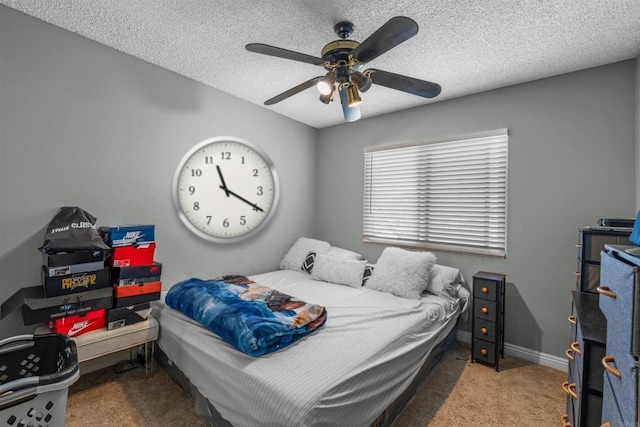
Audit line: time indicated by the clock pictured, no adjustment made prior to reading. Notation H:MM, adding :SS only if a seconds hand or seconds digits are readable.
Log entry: 11:20
